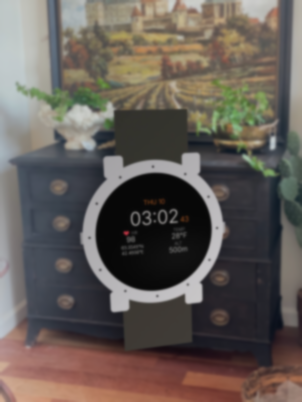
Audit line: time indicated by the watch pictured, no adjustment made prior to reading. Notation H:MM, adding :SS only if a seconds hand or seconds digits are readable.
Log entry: 3:02
